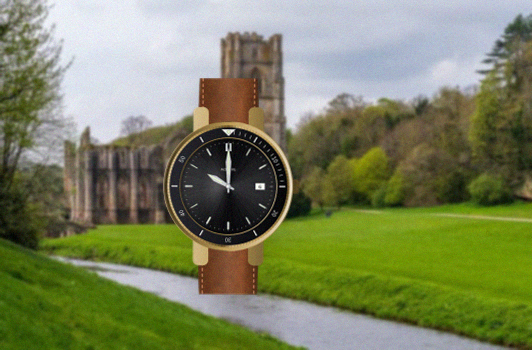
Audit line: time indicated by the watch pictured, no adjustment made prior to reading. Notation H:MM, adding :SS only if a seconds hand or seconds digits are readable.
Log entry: 10:00
